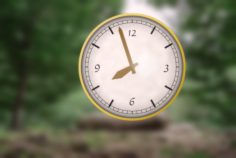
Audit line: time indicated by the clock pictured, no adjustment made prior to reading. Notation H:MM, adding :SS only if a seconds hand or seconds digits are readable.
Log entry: 7:57
